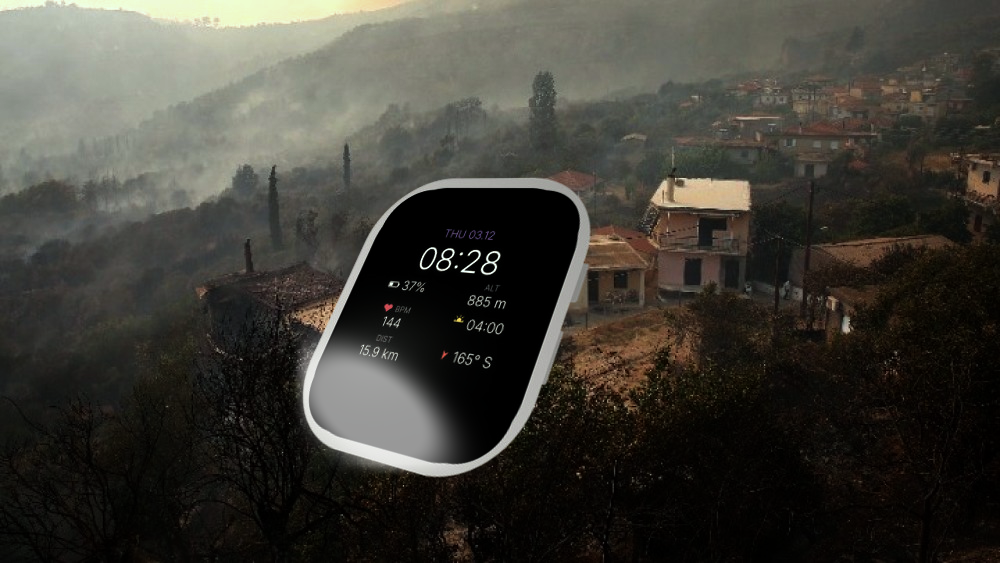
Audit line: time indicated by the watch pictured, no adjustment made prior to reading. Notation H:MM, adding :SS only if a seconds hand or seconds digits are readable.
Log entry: 8:28
